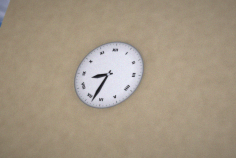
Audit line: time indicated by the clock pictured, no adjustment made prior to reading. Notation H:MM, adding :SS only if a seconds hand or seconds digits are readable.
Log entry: 8:33
